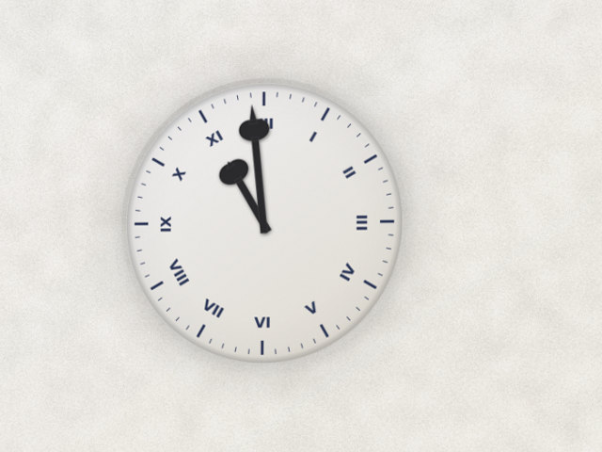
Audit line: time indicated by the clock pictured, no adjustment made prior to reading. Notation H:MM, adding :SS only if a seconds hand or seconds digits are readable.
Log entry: 10:59
